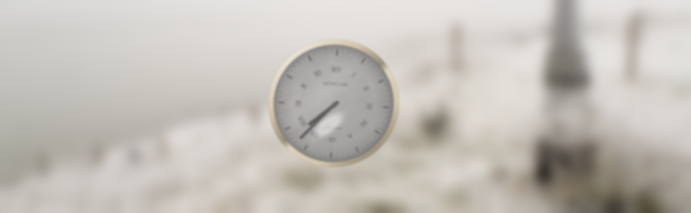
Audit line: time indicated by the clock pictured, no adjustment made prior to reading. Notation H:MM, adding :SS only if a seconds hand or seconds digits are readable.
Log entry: 7:37
